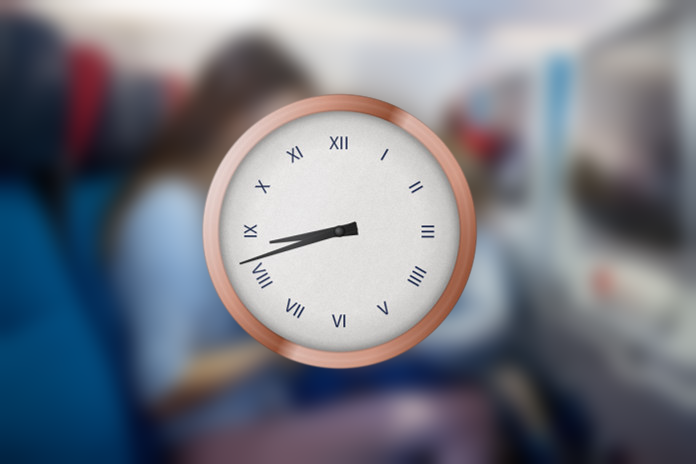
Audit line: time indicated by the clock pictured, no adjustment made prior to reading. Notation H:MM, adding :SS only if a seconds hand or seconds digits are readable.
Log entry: 8:42
